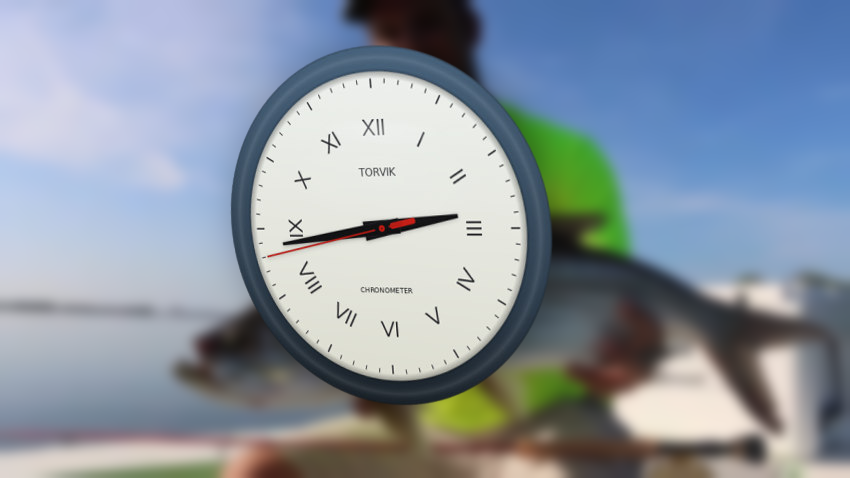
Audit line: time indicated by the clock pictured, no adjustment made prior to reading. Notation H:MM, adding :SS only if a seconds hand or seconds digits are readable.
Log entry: 2:43:43
